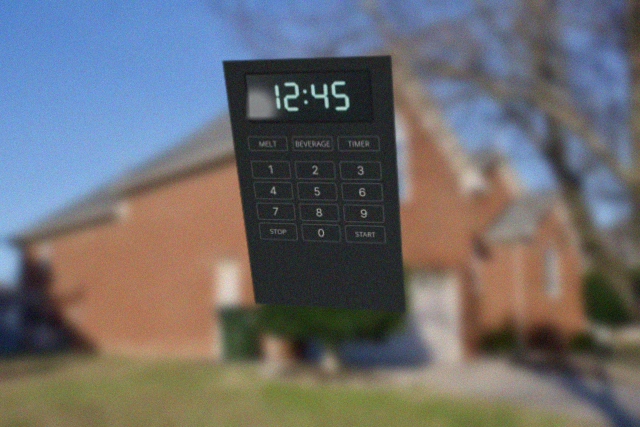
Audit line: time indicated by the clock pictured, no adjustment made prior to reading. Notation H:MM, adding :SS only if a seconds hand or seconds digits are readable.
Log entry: 12:45
